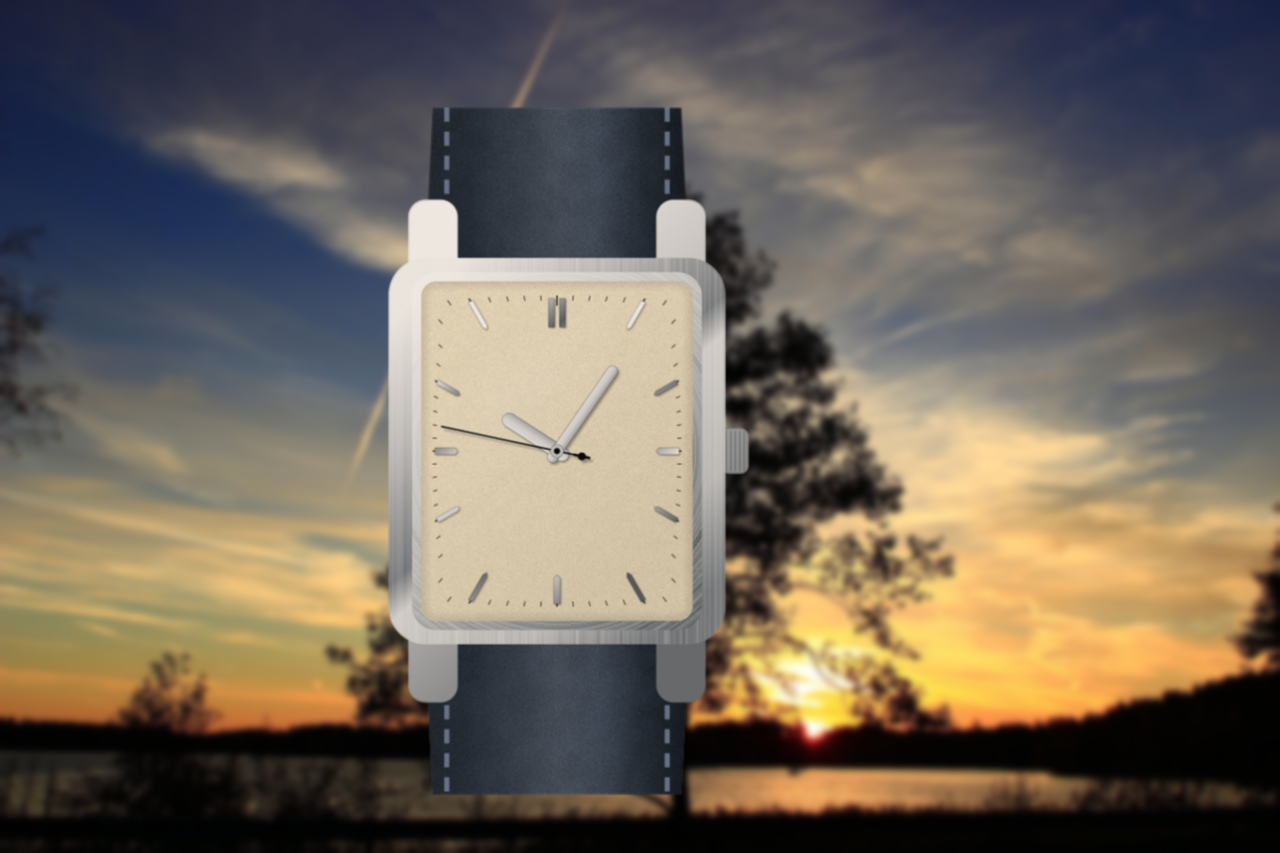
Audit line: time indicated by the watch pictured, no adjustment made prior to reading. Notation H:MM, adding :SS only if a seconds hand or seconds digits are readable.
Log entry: 10:05:47
